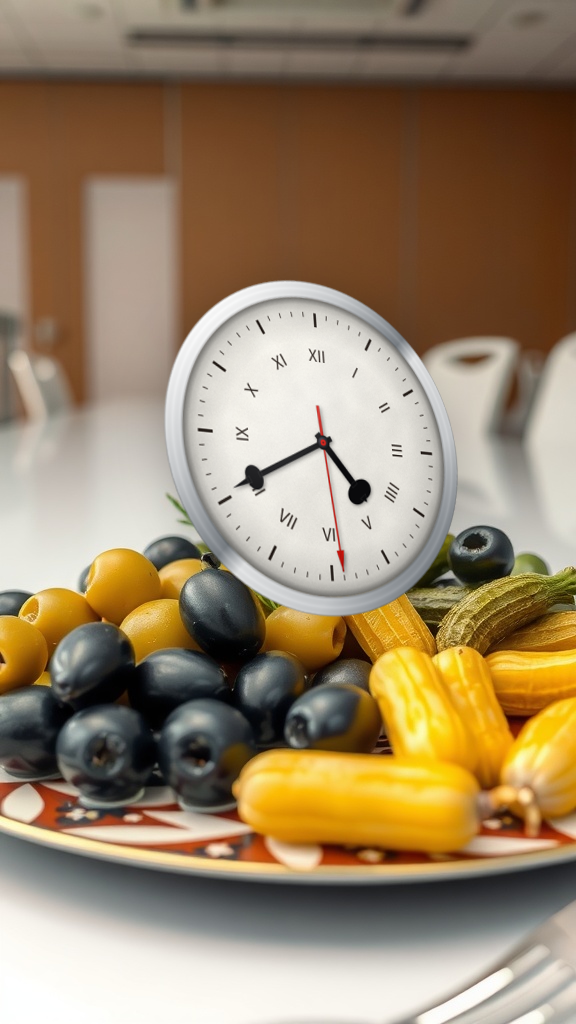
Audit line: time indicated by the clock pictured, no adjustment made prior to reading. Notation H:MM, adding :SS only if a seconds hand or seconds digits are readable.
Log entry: 4:40:29
